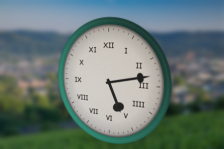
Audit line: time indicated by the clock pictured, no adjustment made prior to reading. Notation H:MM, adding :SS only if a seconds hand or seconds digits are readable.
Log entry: 5:13
